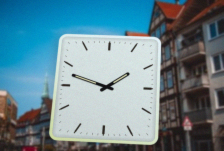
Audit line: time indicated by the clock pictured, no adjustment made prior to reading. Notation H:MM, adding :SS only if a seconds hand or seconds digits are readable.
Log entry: 1:48
